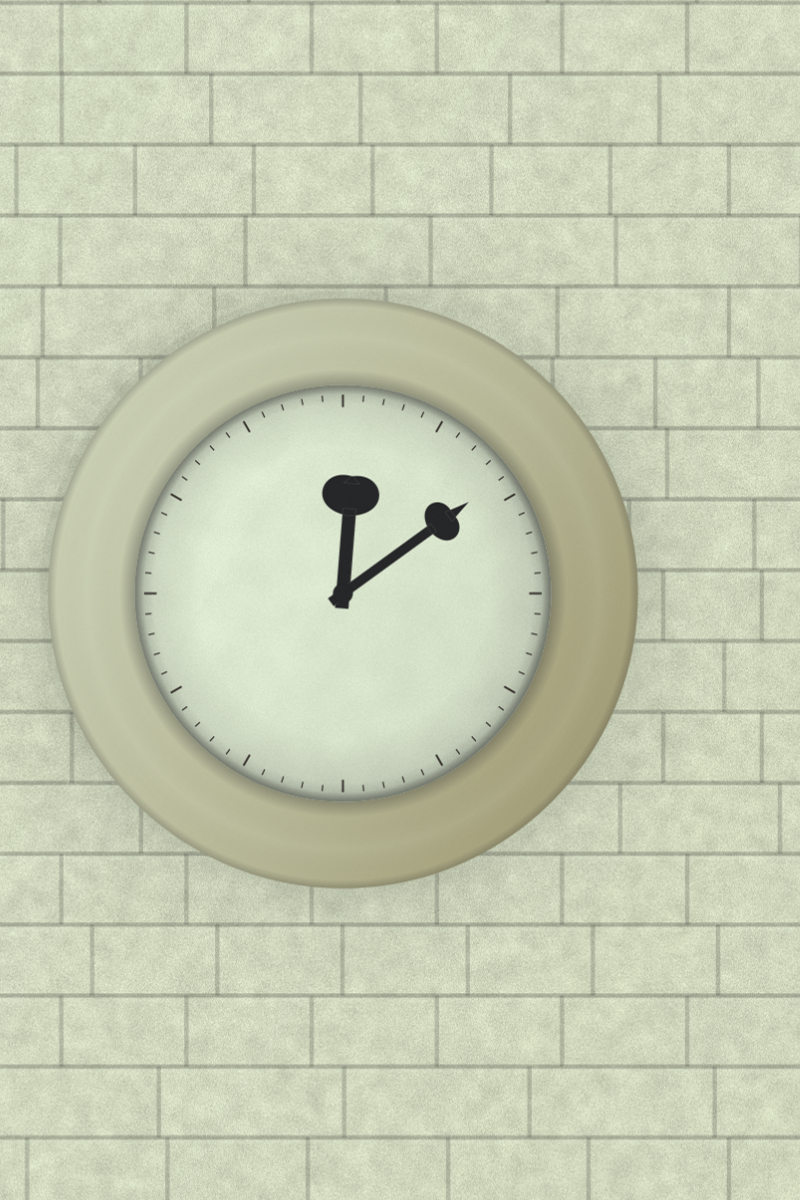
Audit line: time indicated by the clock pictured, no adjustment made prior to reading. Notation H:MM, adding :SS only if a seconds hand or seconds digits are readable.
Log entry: 12:09
